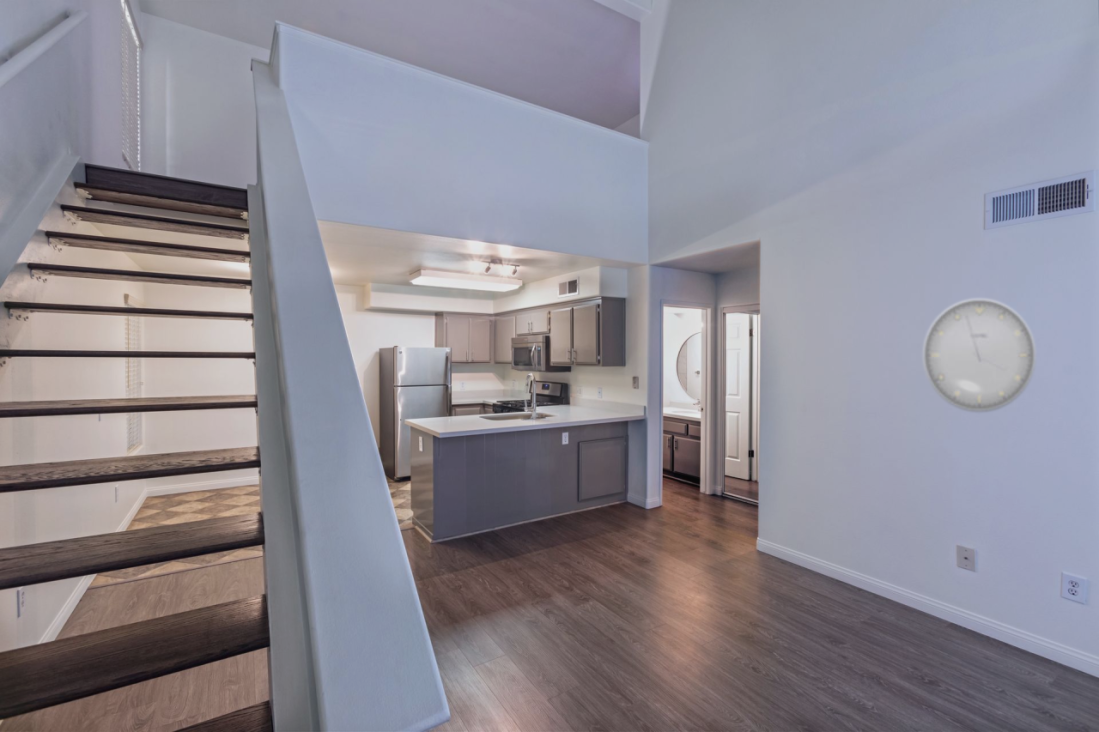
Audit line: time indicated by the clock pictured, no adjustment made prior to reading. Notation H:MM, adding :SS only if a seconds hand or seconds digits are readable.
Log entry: 3:57
